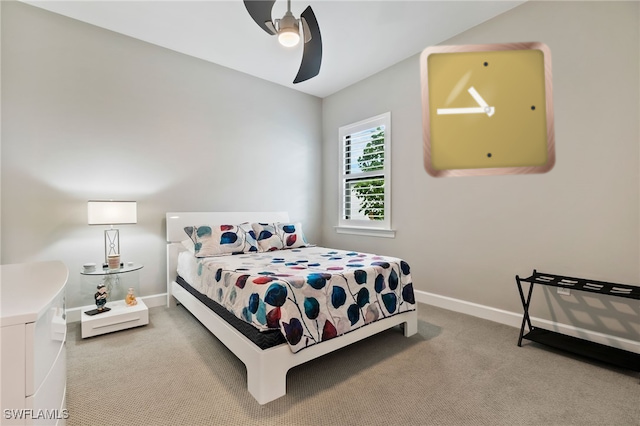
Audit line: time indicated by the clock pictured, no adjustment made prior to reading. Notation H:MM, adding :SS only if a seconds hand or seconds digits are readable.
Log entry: 10:45
